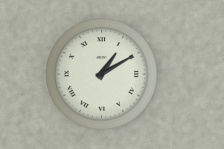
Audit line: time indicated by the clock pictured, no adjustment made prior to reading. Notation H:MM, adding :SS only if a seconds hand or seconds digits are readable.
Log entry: 1:10
